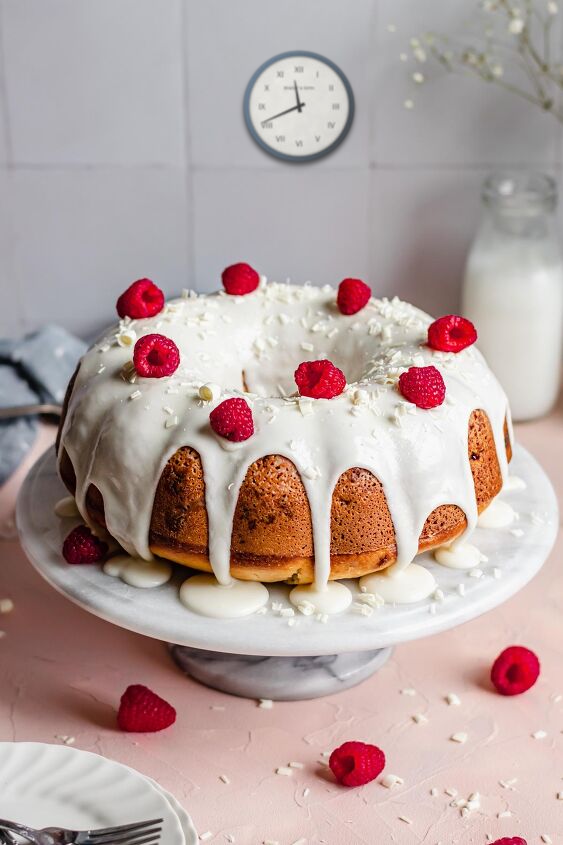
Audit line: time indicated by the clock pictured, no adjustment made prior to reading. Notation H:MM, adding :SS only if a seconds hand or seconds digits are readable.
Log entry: 11:41
